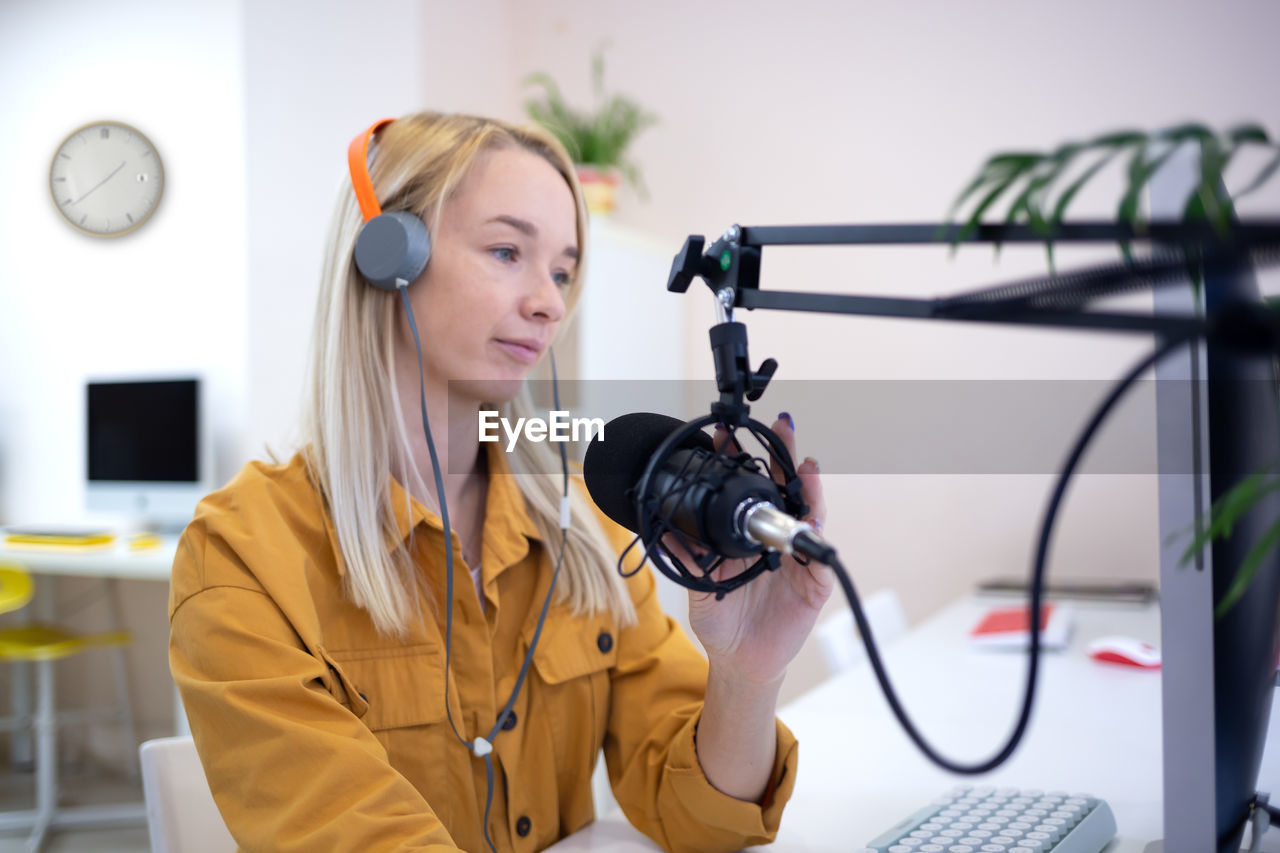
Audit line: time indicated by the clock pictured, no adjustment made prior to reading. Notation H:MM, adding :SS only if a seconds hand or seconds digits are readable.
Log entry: 1:39
